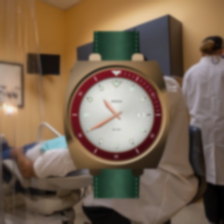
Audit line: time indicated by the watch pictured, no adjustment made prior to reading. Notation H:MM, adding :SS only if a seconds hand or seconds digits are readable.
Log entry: 10:40
